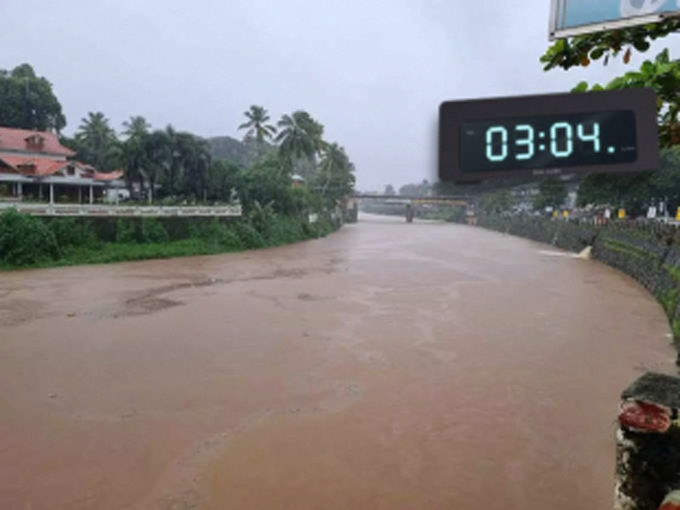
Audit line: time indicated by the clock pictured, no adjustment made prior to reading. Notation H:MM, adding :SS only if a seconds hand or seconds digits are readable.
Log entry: 3:04
